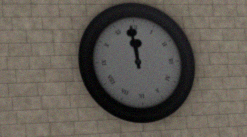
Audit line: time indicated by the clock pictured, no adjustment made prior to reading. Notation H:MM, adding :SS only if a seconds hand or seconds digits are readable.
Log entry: 11:59
